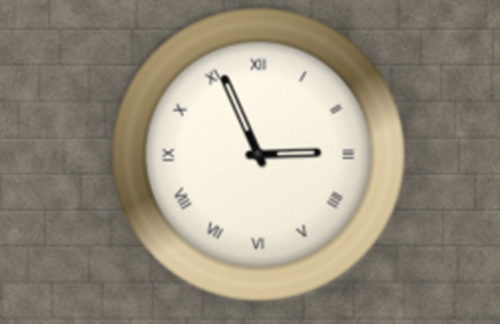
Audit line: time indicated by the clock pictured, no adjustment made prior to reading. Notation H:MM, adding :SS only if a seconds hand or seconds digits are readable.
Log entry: 2:56
